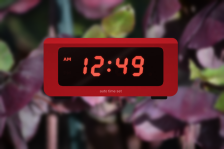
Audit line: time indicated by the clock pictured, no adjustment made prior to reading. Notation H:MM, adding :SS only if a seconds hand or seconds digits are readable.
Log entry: 12:49
